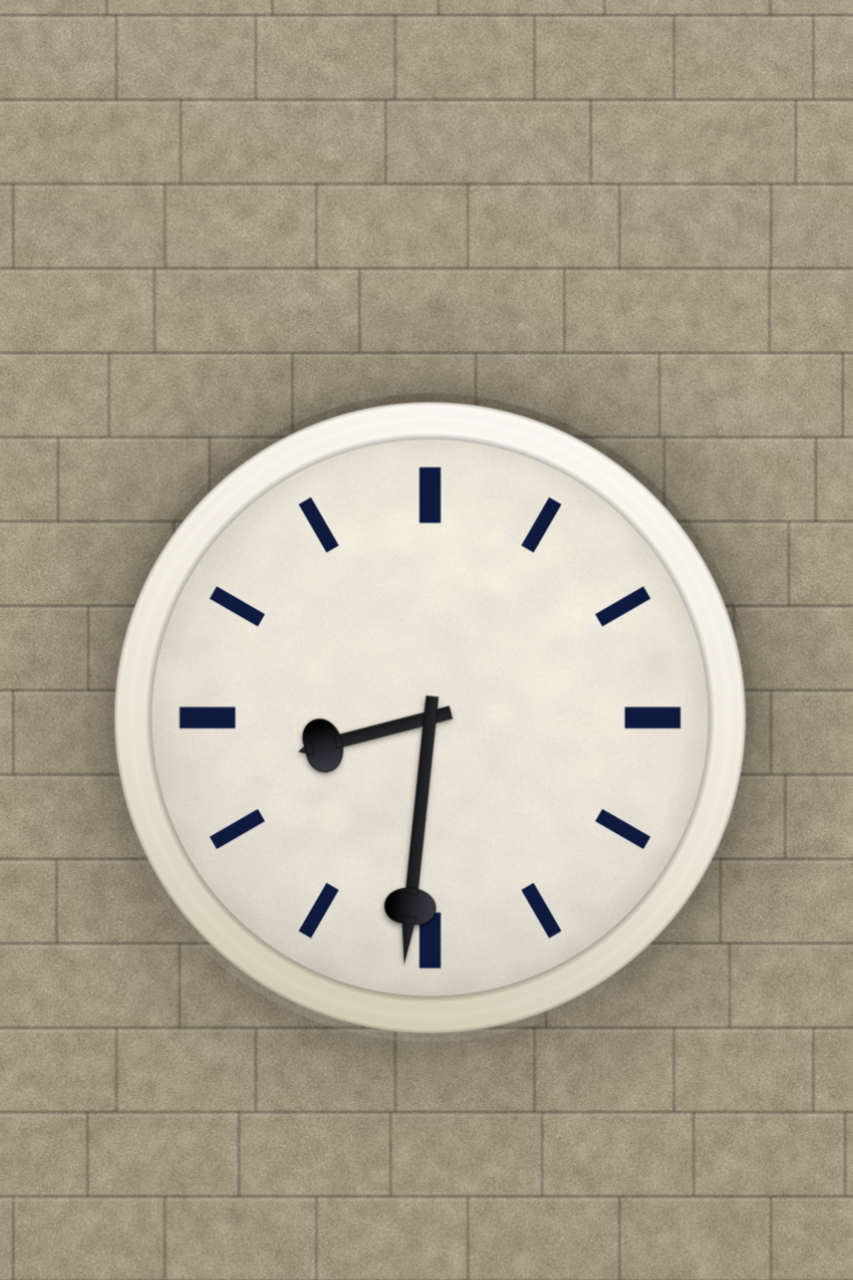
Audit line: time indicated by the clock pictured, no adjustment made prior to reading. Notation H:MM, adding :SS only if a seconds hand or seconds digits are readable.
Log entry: 8:31
